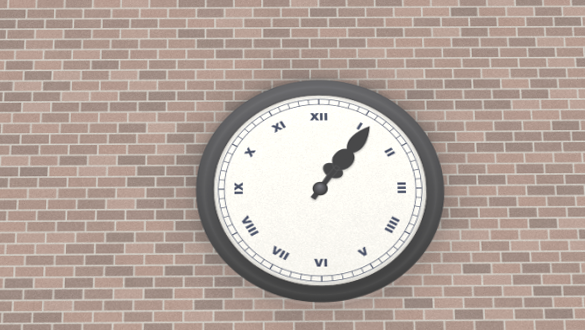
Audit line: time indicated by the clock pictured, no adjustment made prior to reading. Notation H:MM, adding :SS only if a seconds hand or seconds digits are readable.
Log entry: 1:06
